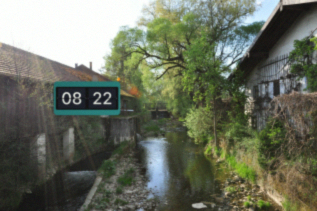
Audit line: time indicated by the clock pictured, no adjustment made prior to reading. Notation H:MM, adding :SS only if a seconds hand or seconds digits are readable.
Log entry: 8:22
